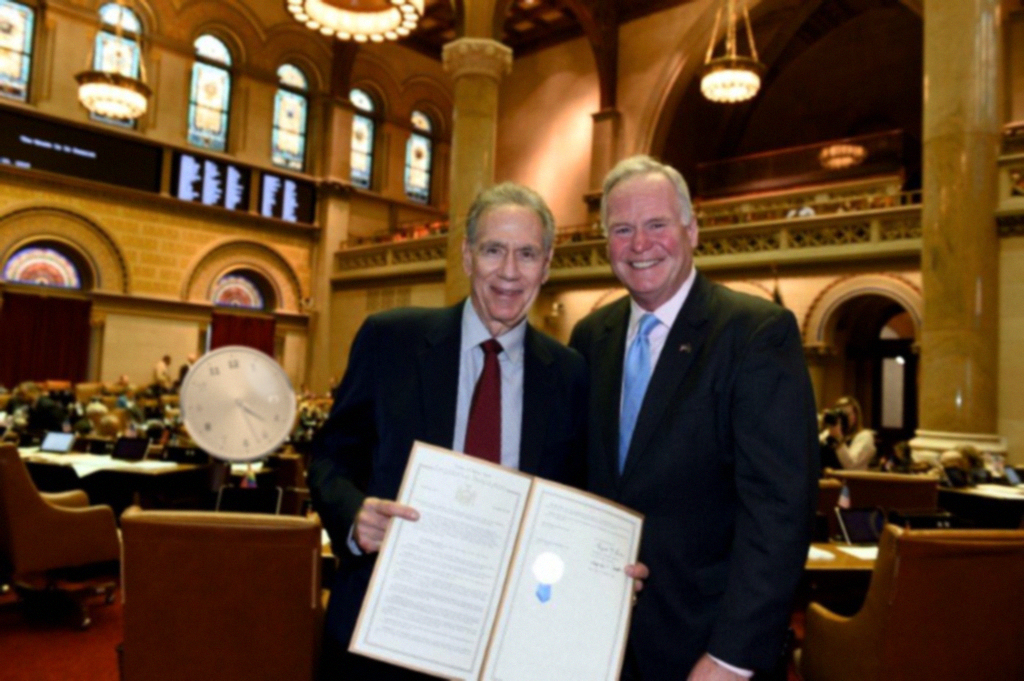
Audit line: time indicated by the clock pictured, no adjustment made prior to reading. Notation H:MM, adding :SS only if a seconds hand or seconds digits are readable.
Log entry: 4:27
